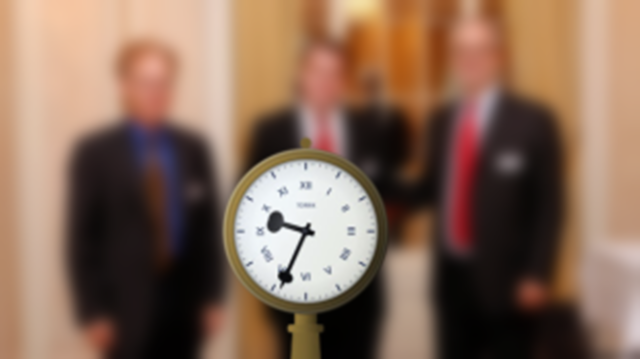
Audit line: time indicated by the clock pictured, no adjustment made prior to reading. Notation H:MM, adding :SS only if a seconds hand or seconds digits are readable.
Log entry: 9:34
